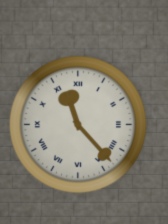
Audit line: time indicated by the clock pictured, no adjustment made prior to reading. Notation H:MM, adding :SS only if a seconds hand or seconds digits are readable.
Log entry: 11:23
